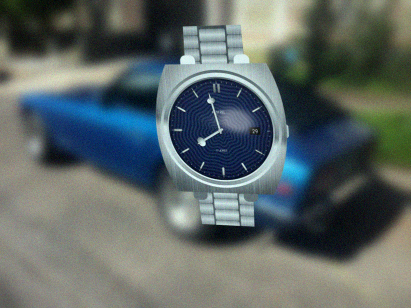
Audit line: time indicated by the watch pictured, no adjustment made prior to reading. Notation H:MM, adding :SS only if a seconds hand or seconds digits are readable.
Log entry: 7:58
